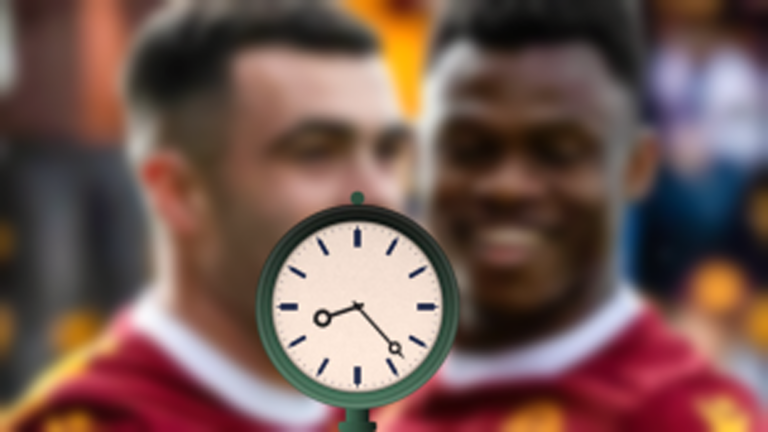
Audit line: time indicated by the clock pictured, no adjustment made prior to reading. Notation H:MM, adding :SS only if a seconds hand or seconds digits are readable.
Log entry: 8:23
